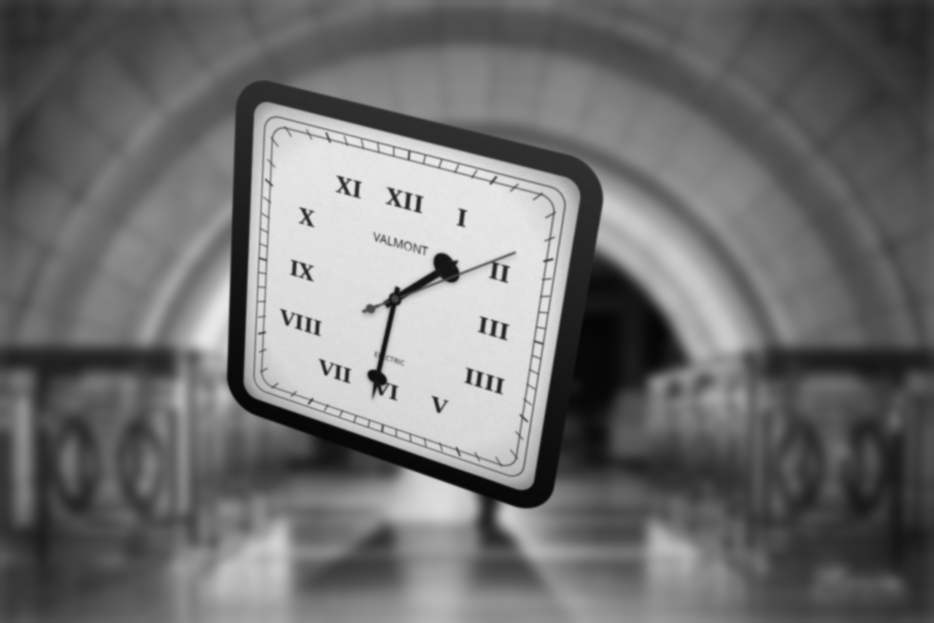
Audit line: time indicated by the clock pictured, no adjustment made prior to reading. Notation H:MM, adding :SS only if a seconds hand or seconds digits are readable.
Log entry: 1:31:09
